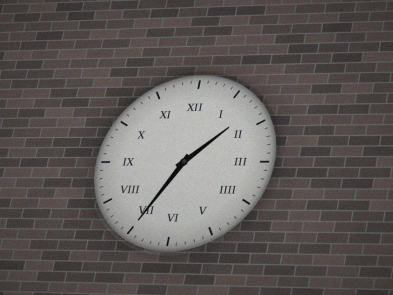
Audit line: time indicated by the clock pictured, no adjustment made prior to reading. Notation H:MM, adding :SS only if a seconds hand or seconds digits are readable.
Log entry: 1:35
